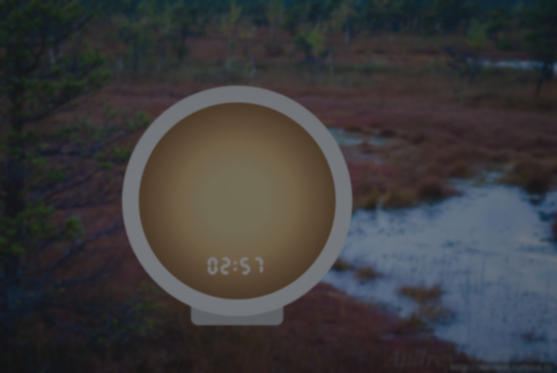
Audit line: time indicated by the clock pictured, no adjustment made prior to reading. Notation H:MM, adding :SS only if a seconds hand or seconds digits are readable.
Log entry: 2:57
